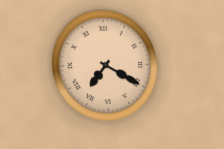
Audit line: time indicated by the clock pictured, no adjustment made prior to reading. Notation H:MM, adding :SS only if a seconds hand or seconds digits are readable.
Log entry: 7:20
